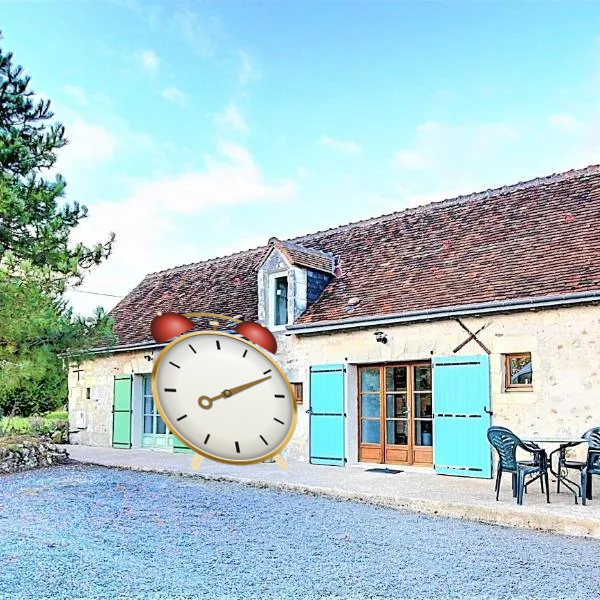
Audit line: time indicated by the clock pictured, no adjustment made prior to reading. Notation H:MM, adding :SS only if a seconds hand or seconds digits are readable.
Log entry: 8:11
